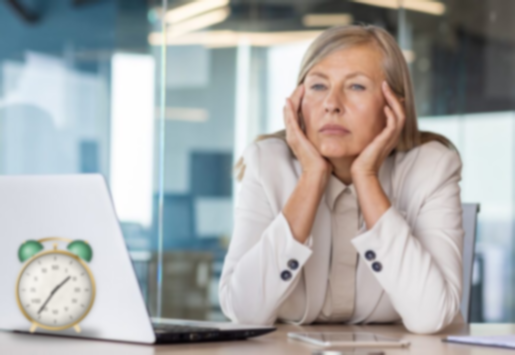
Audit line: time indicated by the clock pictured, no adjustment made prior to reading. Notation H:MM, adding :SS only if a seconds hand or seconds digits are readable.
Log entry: 1:36
